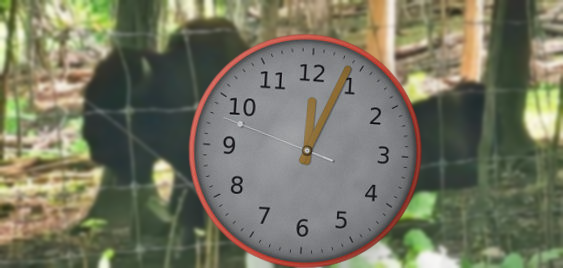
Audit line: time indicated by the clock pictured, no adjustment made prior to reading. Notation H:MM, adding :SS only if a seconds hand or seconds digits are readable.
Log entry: 12:03:48
